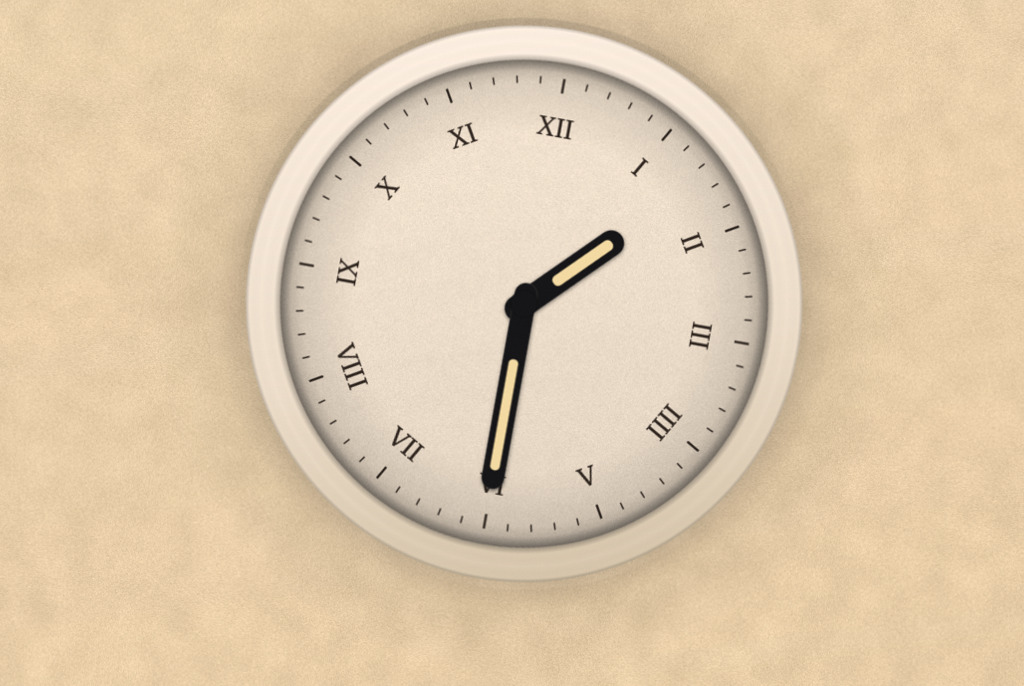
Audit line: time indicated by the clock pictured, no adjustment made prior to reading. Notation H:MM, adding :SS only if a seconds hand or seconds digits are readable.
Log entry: 1:30
